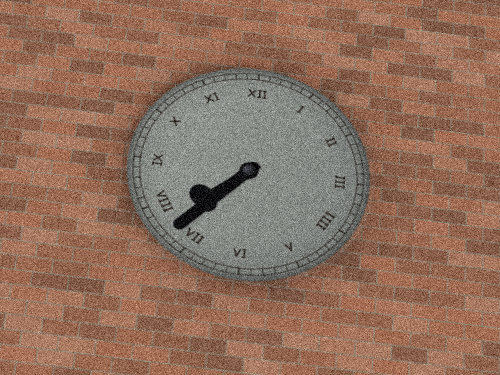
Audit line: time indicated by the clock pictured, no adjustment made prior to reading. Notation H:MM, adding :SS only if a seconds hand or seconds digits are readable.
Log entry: 7:37
